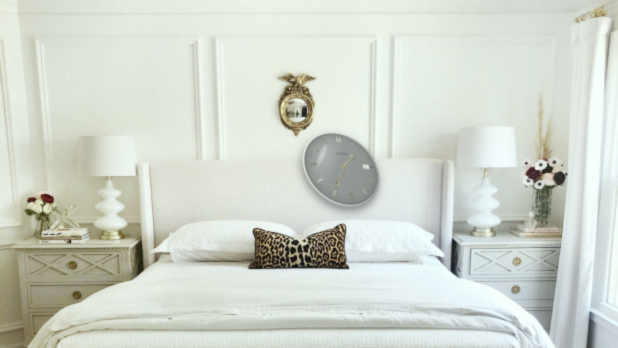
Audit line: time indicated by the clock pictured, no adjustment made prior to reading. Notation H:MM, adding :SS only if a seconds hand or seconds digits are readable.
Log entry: 1:35
